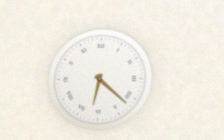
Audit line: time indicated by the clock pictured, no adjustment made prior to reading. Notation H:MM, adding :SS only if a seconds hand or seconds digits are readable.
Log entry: 6:22
